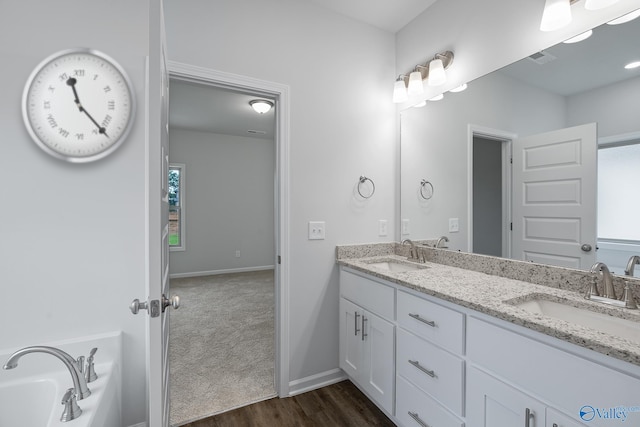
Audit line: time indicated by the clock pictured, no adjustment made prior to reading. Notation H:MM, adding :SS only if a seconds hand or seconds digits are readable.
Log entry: 11:23
